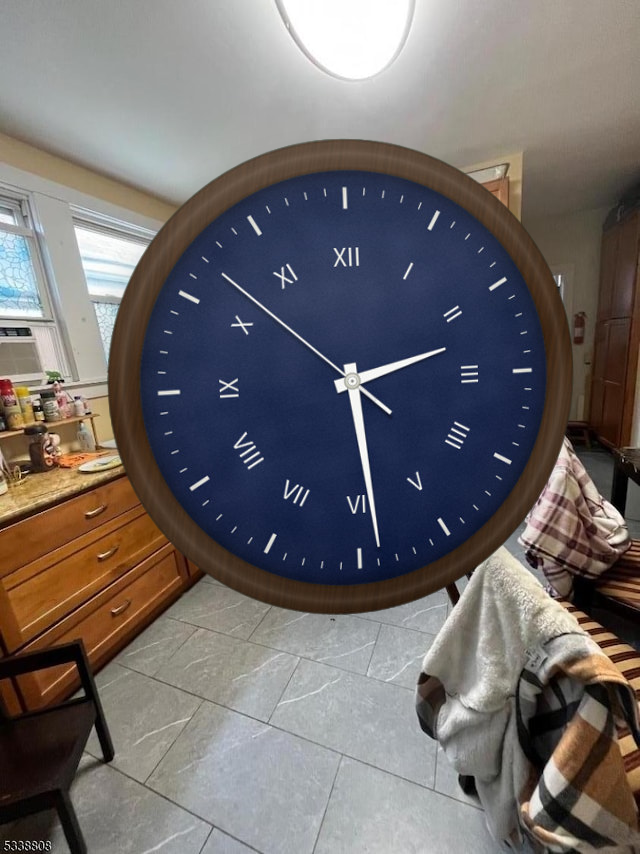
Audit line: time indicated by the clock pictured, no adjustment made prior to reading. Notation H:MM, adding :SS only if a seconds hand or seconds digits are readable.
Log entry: 2:28:52
